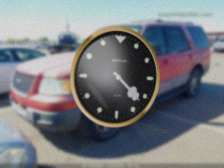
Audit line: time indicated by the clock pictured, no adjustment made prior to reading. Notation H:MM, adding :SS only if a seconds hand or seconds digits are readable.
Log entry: 4:22
